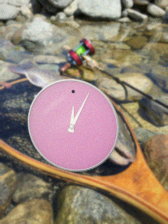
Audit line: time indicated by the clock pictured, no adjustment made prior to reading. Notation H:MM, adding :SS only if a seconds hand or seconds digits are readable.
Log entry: 12:04
